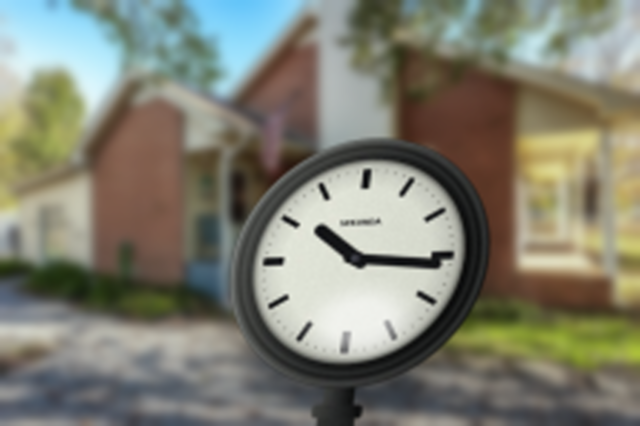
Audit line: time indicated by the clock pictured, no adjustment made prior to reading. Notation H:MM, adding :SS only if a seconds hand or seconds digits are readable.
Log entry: 10:16
